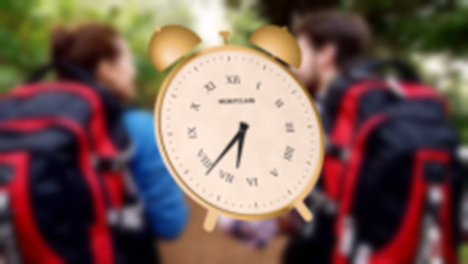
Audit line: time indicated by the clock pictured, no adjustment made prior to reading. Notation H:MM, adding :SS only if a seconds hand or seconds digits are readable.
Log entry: 6:38
